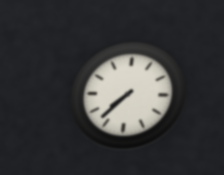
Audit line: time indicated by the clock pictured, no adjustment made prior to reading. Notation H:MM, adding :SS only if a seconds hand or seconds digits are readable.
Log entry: 7:37
